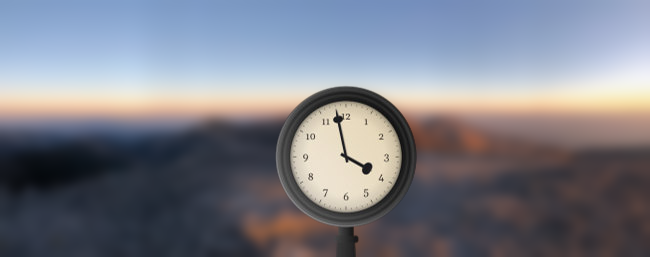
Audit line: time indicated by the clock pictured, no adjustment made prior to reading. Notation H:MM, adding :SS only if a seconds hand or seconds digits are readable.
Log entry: 3:58
